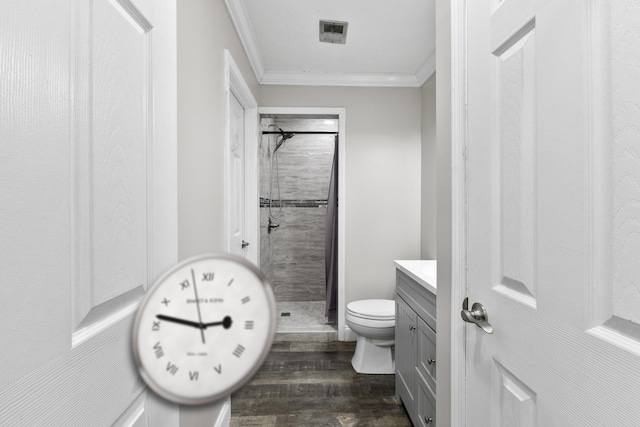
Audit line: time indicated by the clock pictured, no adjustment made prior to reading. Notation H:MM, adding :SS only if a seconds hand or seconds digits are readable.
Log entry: 2:46:57
